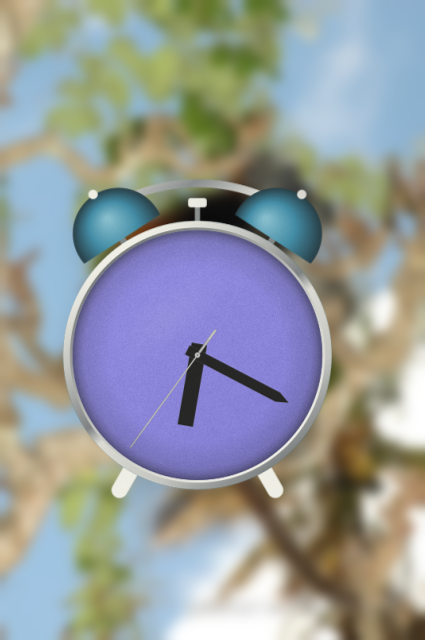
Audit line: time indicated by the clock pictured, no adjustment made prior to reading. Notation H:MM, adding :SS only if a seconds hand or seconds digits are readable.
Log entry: 6:19:36
